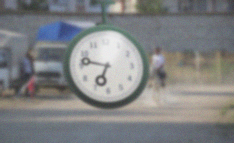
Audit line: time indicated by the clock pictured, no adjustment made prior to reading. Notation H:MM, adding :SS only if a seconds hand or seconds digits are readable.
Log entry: 6:47
